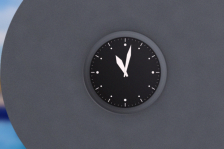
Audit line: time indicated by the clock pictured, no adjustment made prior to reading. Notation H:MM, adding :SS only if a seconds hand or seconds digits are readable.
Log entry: 11:02
